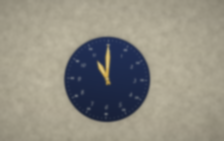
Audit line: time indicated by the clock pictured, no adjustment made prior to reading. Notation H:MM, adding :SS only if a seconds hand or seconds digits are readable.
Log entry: 11:00
